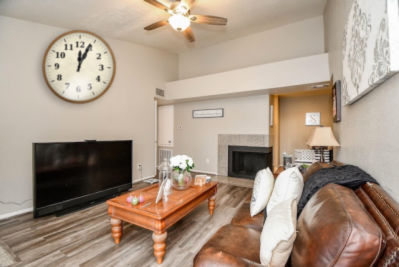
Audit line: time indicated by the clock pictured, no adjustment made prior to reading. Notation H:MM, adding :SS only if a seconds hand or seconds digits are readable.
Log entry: 12:04
